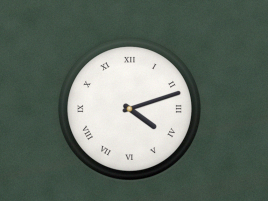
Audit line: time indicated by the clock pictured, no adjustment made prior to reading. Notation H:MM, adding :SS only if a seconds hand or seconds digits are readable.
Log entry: 4:12
